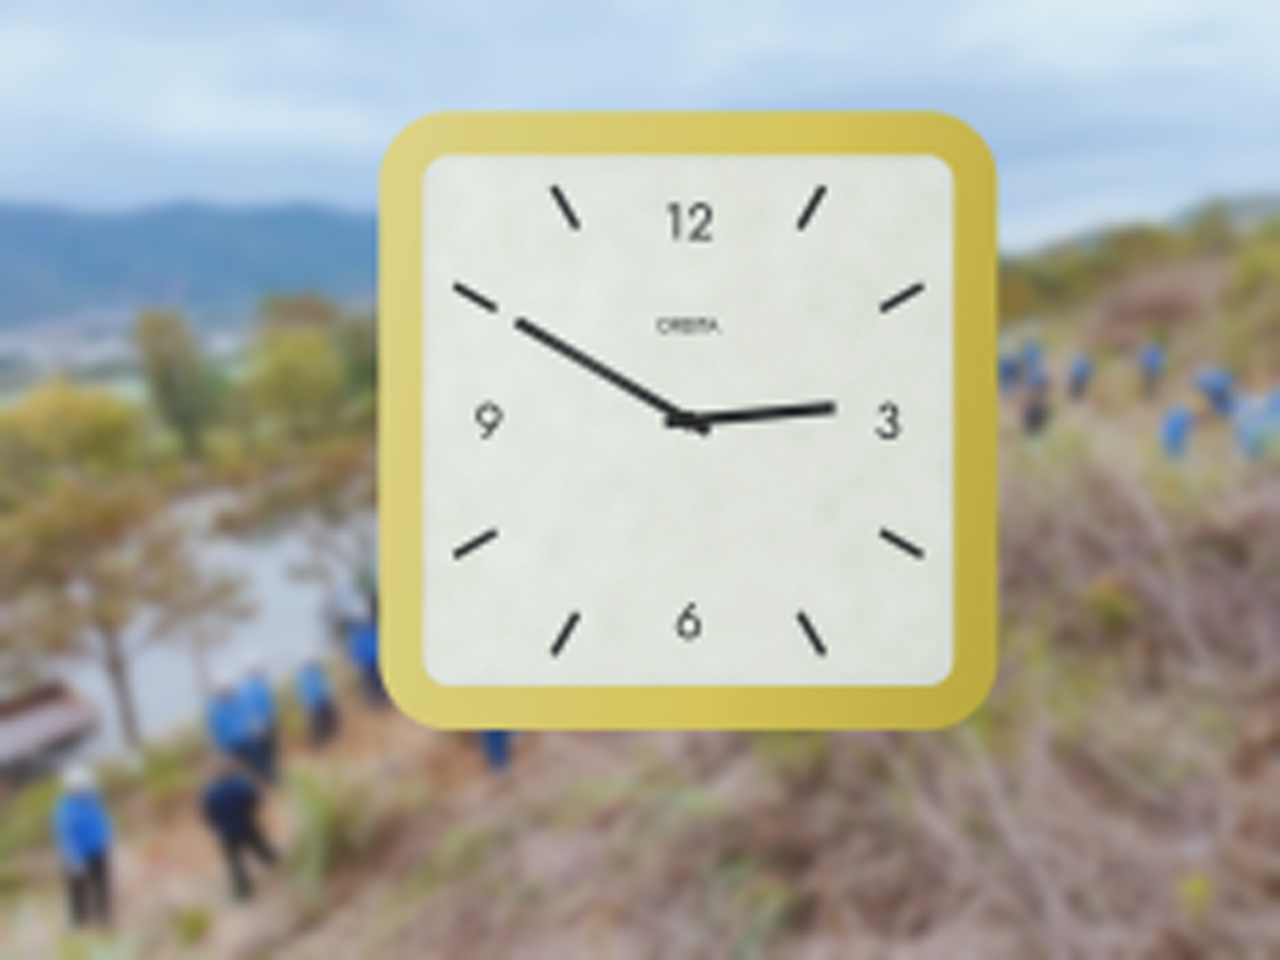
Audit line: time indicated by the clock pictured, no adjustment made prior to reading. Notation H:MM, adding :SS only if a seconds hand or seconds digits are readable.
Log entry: 2:50
